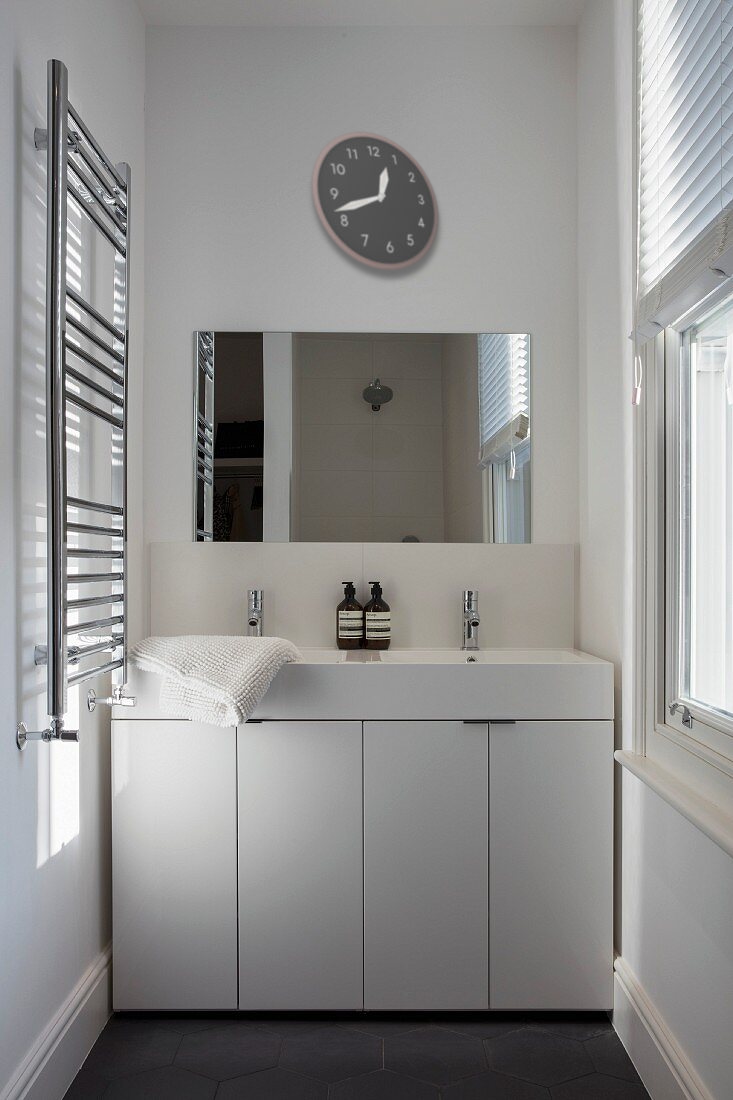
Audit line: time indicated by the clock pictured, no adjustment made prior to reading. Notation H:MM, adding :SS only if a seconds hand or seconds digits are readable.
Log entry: 12:42
